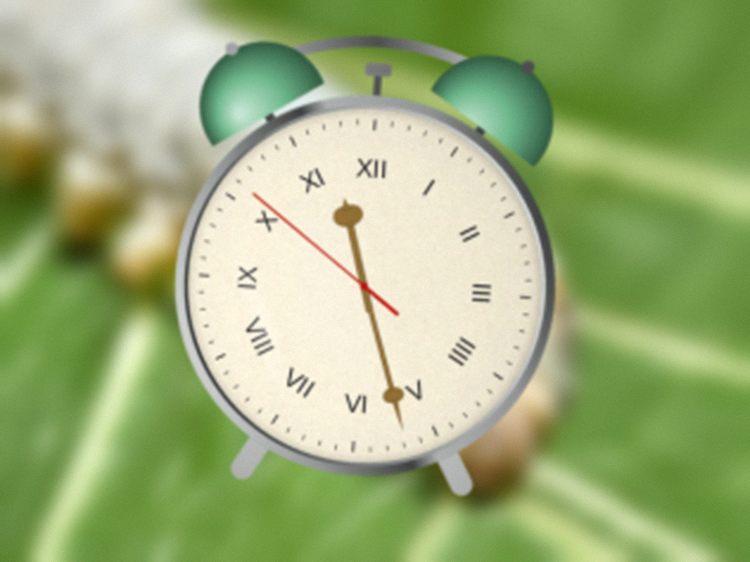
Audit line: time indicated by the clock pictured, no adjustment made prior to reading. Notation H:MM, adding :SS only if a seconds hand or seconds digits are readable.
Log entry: 11:26:51
